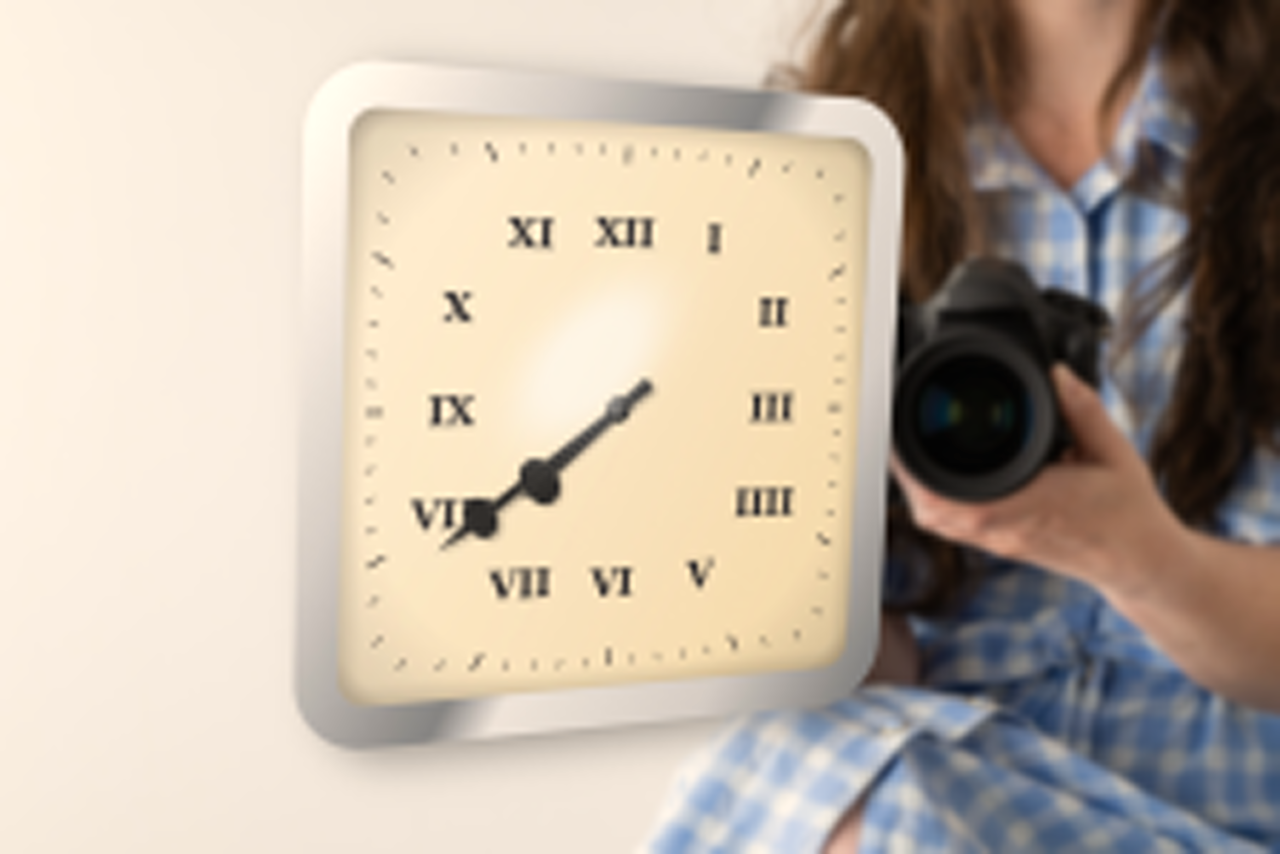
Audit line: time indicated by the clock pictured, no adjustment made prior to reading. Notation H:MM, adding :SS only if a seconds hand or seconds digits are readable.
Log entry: 7:39
